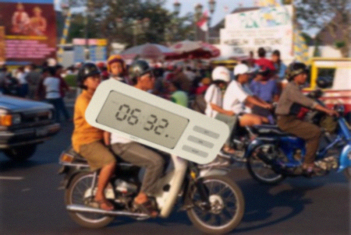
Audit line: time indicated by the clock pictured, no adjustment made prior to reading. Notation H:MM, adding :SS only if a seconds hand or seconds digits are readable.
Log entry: 6:32
